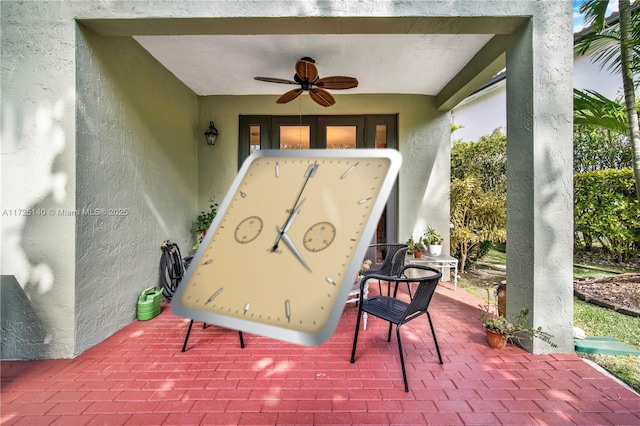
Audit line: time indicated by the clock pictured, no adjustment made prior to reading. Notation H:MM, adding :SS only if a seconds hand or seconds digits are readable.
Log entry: 12:21
